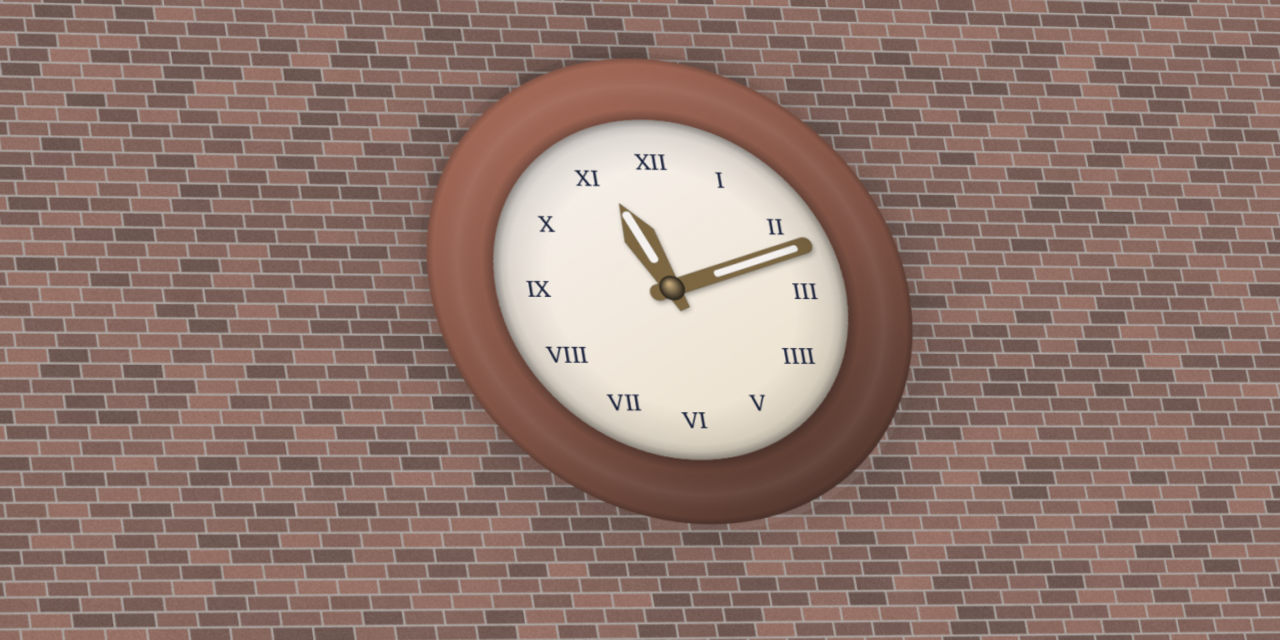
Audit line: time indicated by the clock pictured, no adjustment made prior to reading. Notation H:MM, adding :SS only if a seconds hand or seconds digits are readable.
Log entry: 11:12
